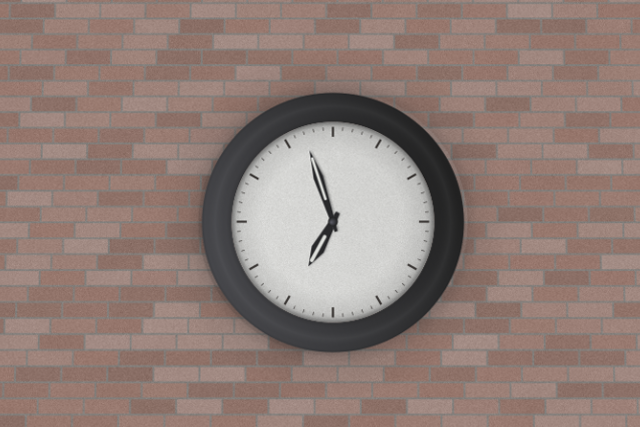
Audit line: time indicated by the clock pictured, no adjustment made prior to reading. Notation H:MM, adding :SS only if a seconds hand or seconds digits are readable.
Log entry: 6:57
